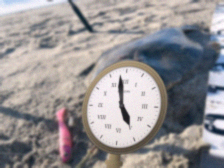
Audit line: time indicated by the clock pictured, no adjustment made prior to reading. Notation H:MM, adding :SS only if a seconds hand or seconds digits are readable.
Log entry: 4:58
